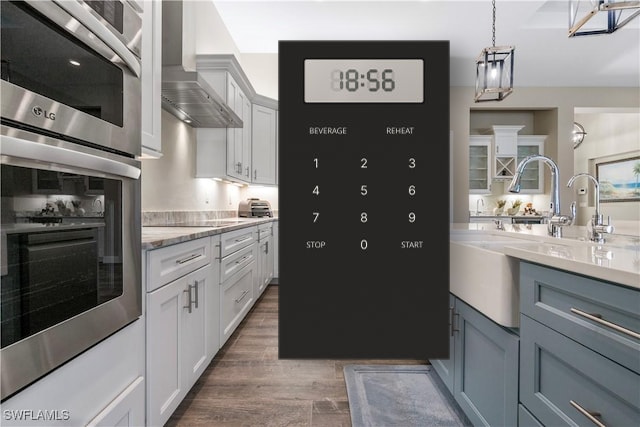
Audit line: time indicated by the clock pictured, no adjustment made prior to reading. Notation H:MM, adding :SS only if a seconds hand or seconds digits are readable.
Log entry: 18:56
